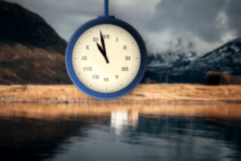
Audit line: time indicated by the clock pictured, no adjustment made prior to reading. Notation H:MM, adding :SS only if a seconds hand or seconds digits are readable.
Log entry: 10:58
